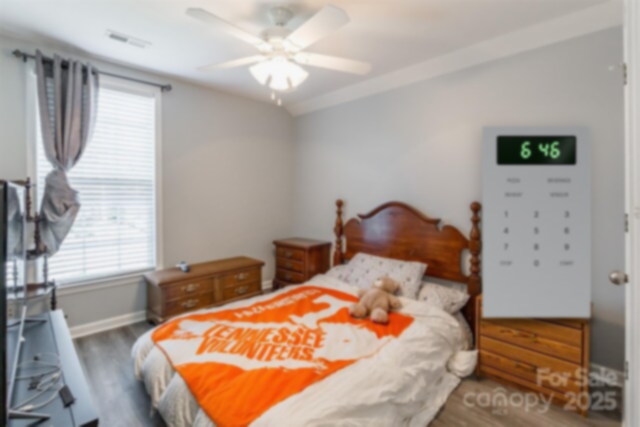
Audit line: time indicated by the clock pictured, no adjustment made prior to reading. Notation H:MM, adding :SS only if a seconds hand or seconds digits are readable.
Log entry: 6:46
